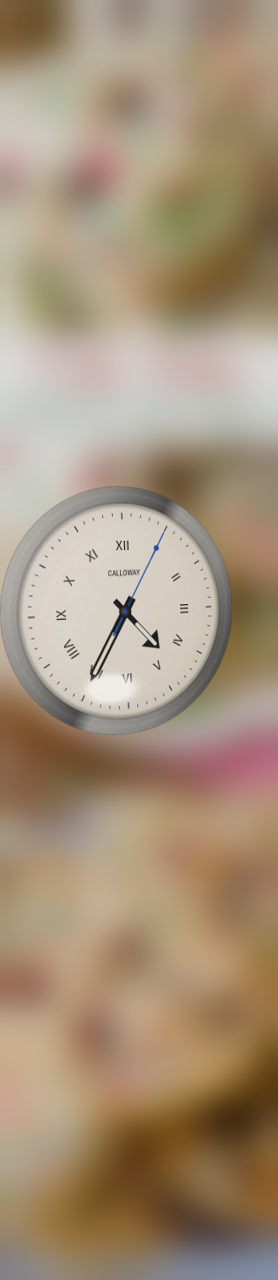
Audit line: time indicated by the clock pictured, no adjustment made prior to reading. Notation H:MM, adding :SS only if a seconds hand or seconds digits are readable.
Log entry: 4:35:05
